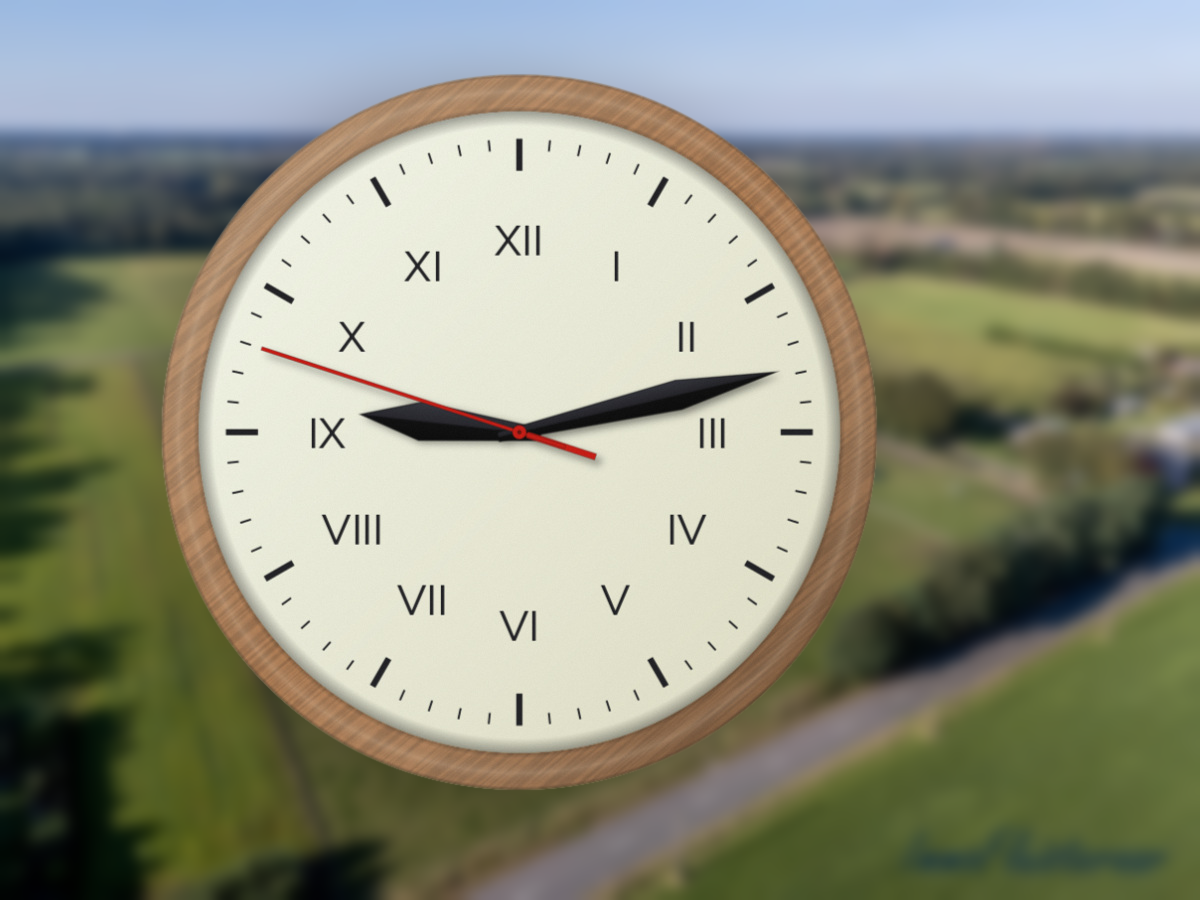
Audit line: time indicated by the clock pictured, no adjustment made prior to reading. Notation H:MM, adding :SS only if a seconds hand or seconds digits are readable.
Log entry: 9:12:48
